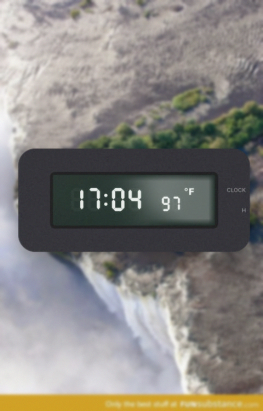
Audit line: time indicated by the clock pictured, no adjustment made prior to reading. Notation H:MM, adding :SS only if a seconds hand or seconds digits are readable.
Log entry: 17:04
